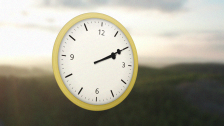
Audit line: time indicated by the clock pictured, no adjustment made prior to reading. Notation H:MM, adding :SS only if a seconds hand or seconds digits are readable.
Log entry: 2:10
